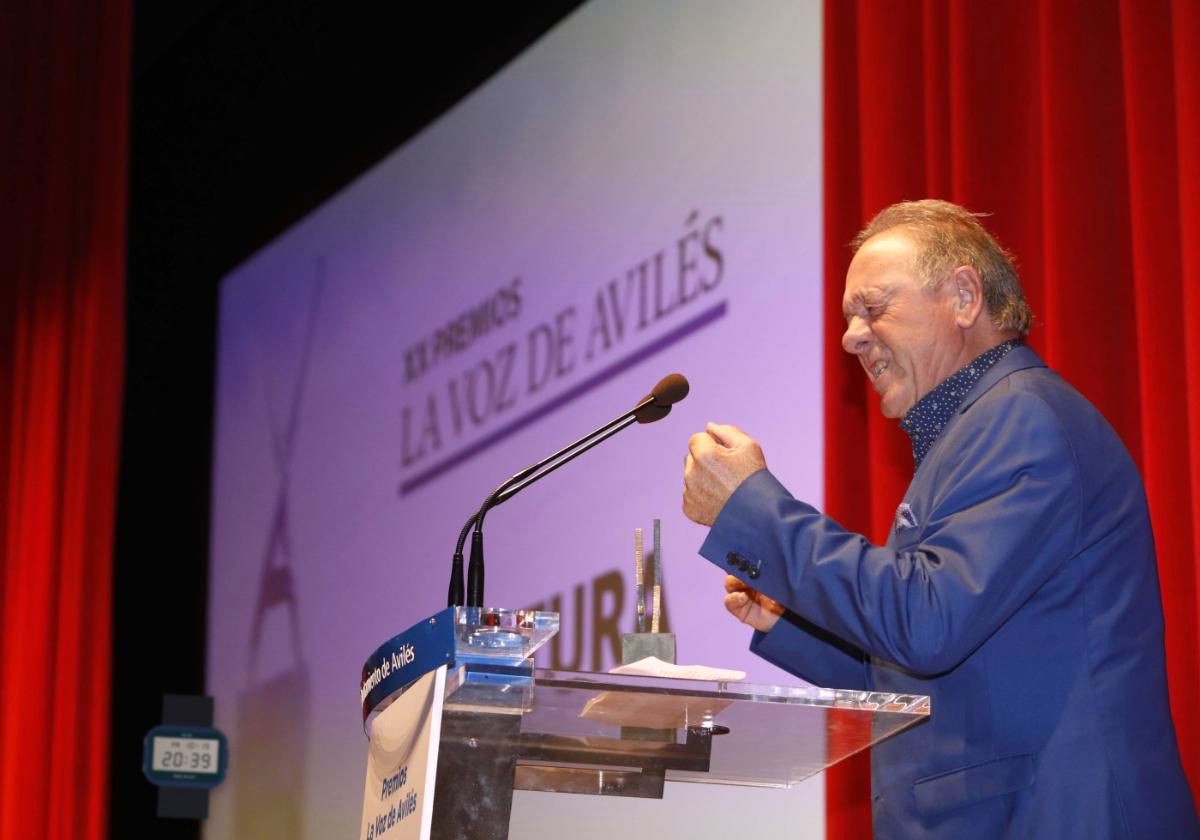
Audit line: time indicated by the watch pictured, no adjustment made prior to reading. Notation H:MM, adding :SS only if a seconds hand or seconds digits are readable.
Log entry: 20:39
